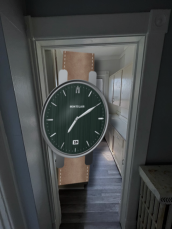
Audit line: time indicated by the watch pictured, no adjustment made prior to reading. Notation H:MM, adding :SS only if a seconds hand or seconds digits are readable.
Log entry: 7:10
